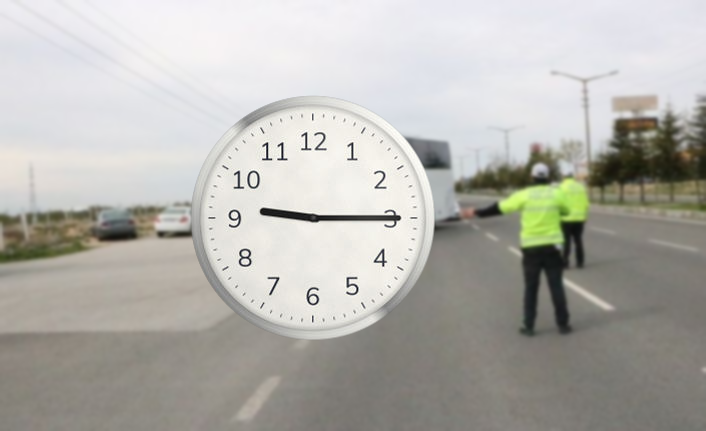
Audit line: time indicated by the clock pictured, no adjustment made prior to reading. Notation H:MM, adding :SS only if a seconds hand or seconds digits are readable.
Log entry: 9:15
